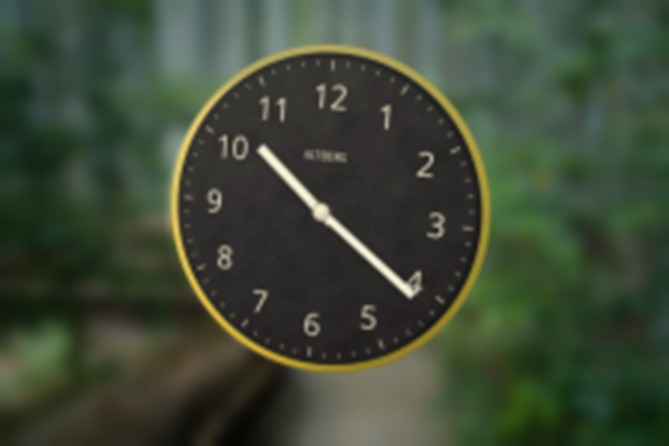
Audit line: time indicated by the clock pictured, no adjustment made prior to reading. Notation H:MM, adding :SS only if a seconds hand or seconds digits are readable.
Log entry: 10:21
